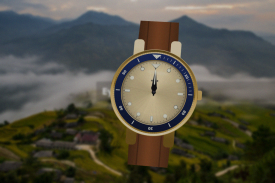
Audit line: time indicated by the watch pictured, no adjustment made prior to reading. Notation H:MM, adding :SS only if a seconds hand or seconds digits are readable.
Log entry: 12:00
